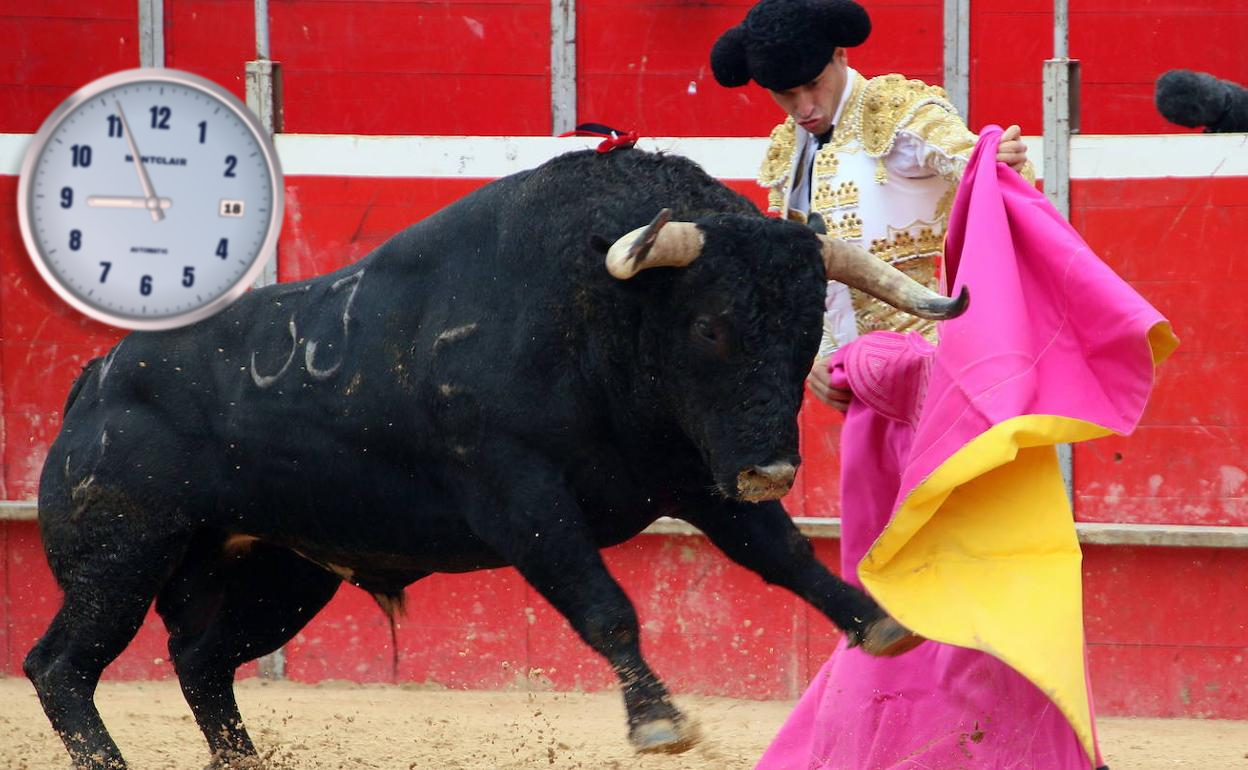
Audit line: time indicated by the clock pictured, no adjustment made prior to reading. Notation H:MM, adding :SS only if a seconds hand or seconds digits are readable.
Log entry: 8:56
